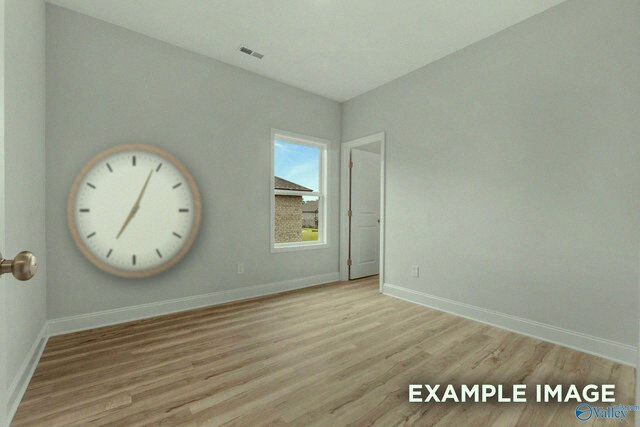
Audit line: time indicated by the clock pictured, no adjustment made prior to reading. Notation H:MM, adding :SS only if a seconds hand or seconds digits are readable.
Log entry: 7:04
